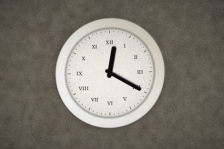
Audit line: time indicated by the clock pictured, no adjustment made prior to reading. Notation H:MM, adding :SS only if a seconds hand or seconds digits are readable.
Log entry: 12:20
